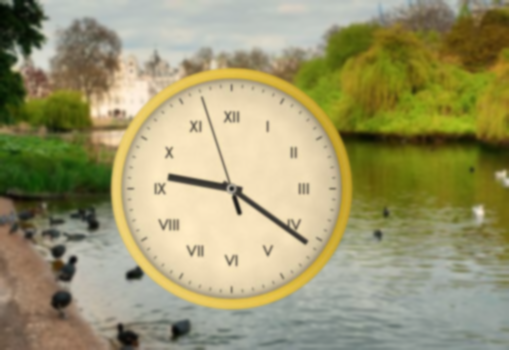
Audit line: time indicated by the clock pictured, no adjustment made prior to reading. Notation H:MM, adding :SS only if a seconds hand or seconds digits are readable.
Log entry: 9:20:57
